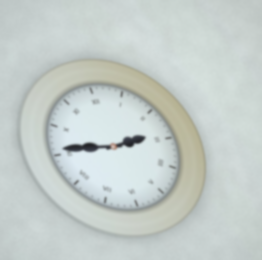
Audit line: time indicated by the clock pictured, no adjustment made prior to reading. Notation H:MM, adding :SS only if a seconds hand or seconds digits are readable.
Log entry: 2:46
